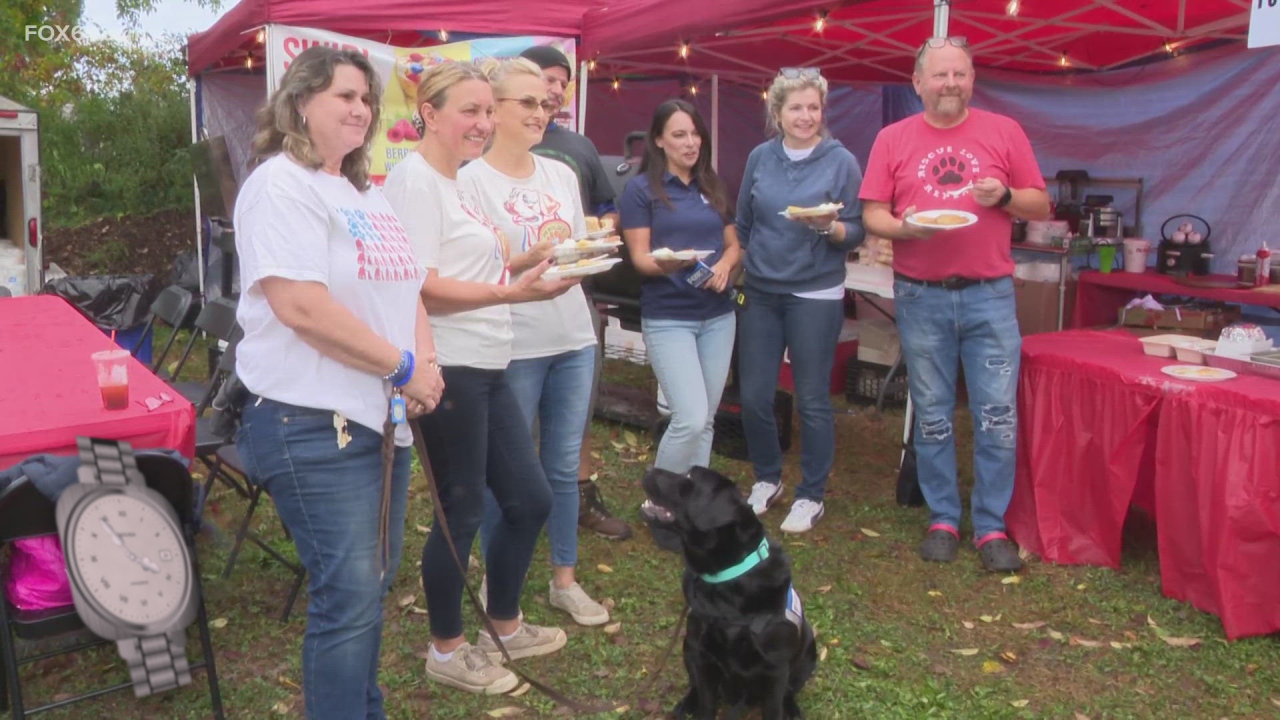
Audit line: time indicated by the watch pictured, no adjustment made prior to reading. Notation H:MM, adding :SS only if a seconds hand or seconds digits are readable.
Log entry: 3:54
